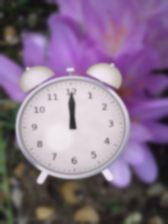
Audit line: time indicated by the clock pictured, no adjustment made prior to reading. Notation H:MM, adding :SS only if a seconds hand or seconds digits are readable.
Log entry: 12:00
